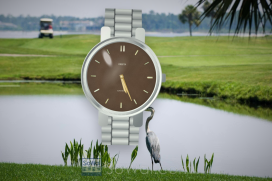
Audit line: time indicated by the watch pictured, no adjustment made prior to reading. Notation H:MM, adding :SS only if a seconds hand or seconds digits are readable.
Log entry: 5:26
